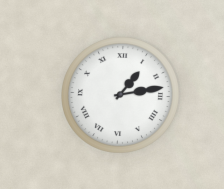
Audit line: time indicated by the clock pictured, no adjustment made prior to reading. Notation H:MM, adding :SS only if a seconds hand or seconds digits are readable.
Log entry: 1:13
